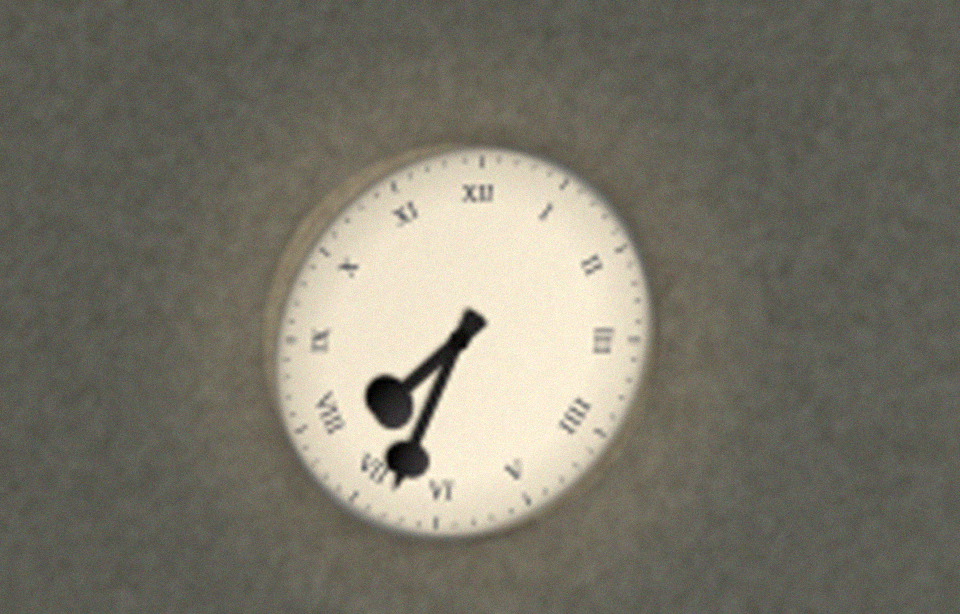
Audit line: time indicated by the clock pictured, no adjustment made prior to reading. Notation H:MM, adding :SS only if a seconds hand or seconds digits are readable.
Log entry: 7:33
